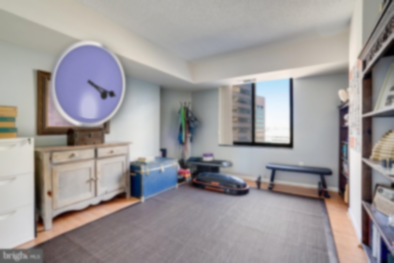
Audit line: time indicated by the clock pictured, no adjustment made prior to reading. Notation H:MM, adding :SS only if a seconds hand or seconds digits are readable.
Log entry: 4:19
